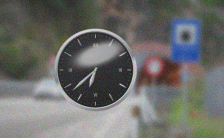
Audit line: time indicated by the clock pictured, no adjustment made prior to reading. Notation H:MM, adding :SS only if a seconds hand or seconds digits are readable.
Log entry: 6:38
